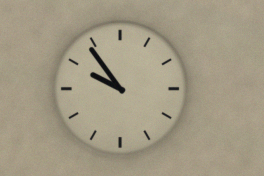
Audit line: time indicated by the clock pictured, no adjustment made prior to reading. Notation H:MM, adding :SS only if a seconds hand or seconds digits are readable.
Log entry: 9:54
